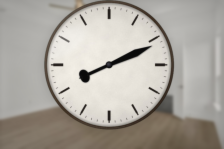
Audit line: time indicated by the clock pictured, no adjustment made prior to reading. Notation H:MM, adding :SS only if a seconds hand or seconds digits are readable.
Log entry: 8:11
